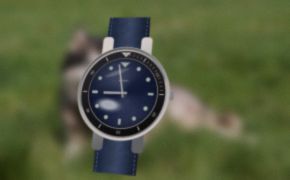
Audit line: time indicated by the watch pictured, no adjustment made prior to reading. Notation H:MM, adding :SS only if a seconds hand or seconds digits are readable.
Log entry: 8:58
